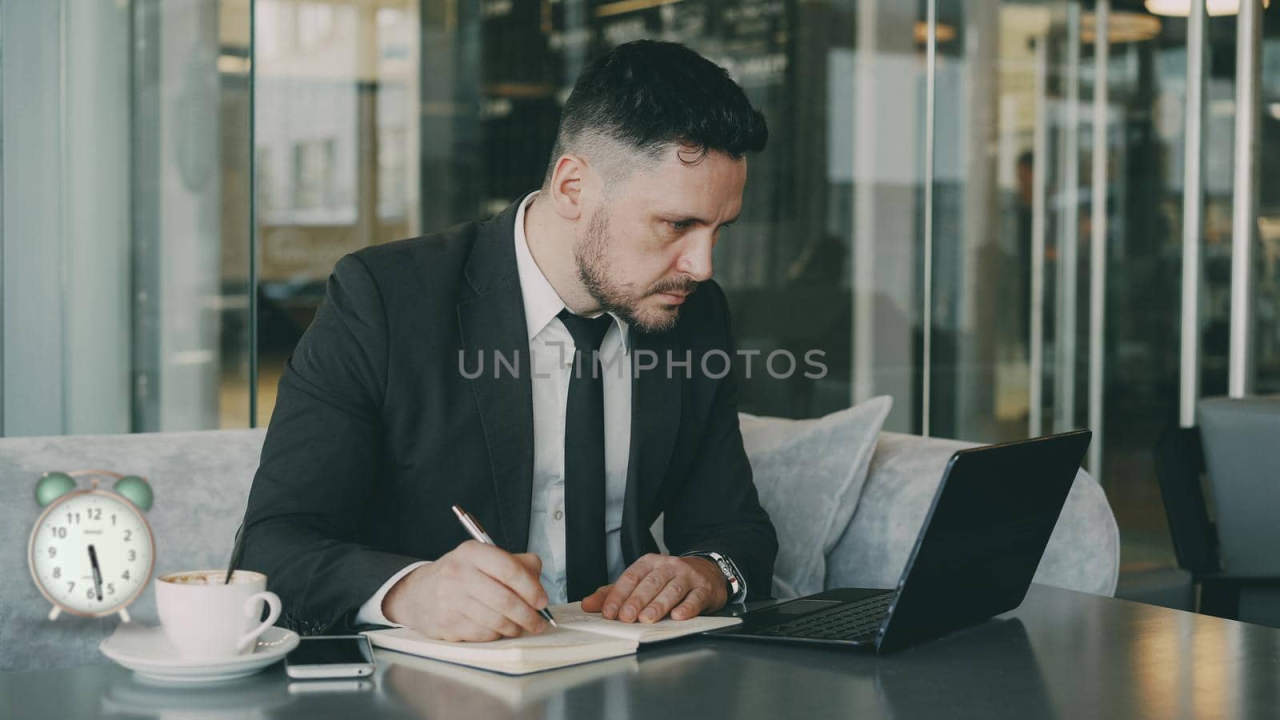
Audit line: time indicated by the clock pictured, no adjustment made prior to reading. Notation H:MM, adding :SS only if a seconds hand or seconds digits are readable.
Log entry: 5:28
